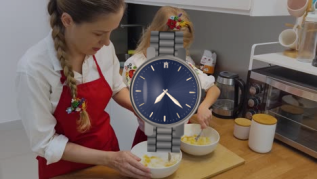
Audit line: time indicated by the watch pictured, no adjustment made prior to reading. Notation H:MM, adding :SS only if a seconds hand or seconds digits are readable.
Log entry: 7:22
